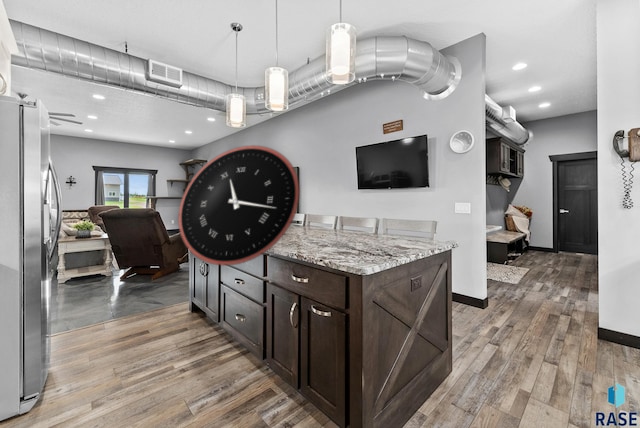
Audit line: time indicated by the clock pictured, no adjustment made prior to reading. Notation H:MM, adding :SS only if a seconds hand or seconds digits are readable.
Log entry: 11:17
